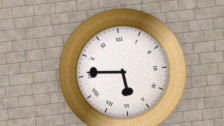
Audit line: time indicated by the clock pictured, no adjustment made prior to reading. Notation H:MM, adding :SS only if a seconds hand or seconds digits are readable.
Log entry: 5:46
